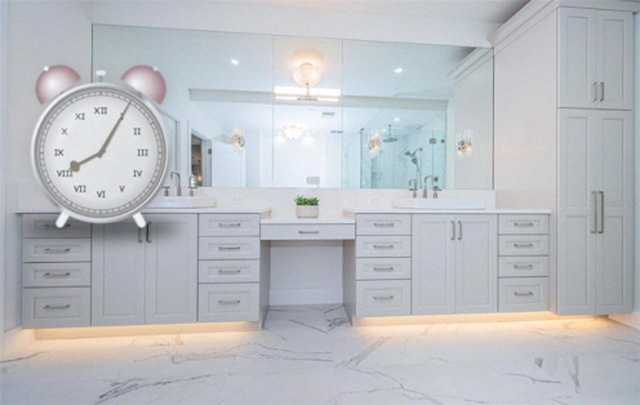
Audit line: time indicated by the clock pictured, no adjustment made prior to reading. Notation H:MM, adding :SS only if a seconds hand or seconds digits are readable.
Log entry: 8:05
